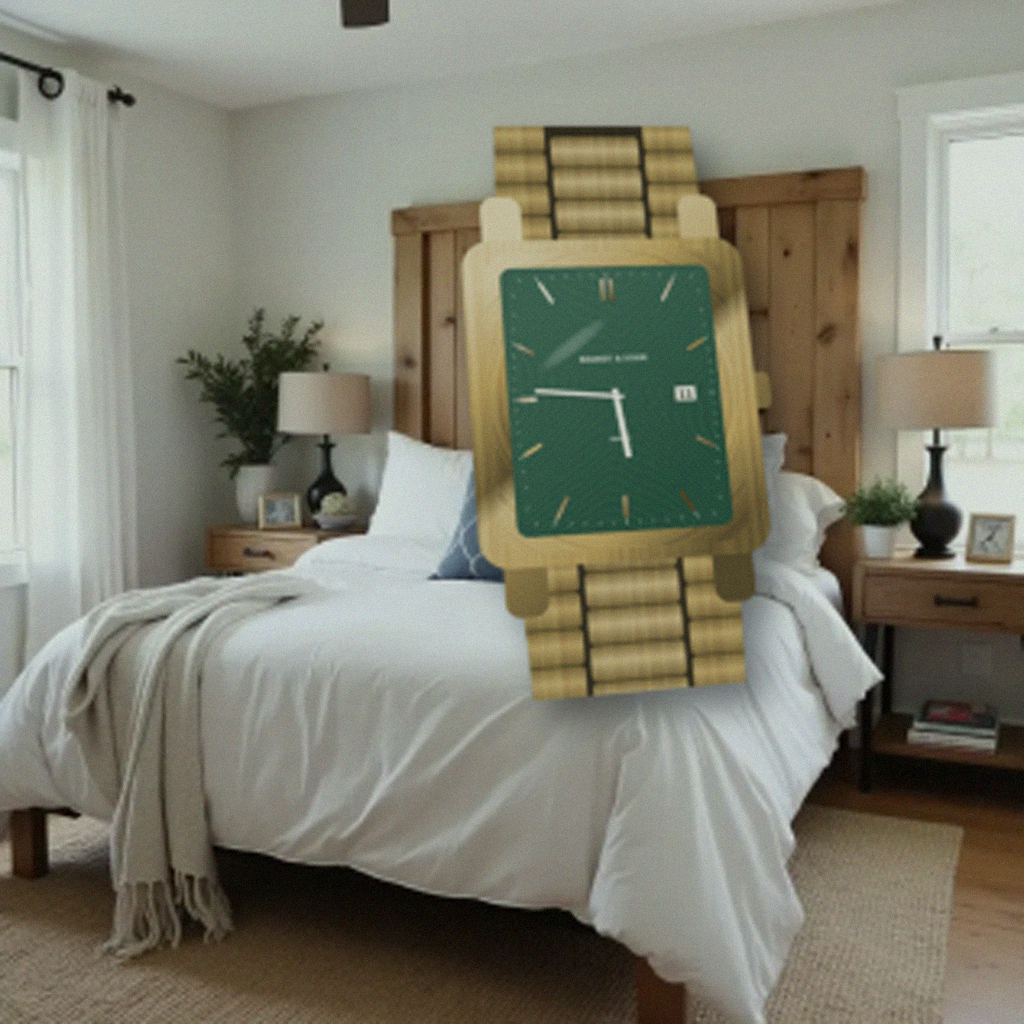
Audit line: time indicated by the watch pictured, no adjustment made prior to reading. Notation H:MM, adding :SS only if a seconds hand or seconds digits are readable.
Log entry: 5:46
